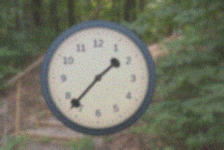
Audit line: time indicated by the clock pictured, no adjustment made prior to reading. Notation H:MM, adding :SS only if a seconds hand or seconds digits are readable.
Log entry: 1:37
